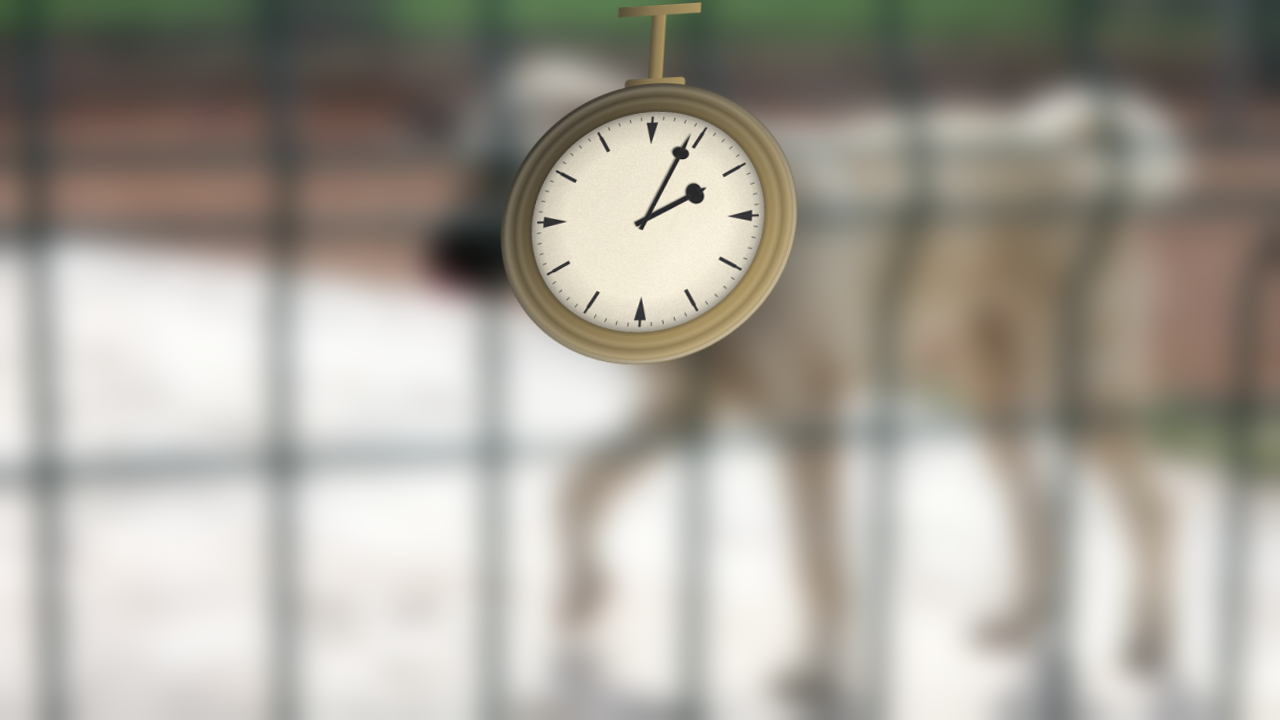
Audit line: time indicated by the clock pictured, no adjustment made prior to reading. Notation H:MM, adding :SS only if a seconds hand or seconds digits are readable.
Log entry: 2:04
